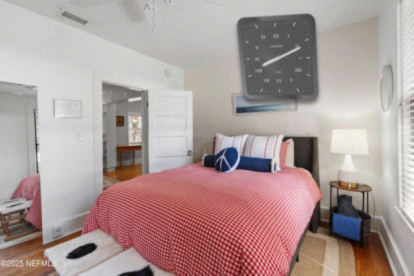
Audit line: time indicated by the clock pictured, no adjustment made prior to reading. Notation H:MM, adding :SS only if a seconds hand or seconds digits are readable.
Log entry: 8:11
